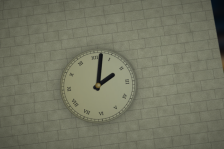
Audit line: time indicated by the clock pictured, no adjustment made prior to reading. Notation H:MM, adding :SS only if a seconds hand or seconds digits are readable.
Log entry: 2:02
